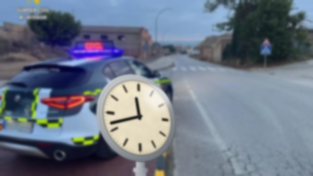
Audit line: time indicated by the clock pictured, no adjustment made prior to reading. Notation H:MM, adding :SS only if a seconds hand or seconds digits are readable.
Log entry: 11:42
